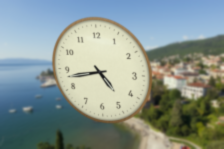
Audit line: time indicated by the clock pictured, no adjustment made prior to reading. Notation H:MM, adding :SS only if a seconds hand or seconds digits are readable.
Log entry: 4:43
